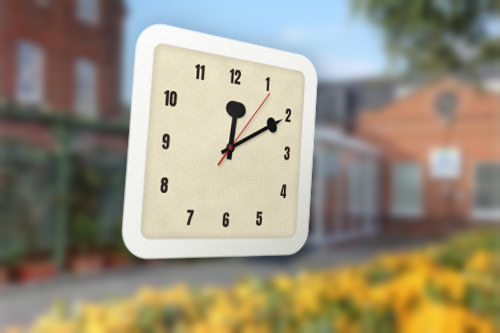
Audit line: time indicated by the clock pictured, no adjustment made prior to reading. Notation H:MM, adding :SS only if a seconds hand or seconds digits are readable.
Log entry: 12:10:06
